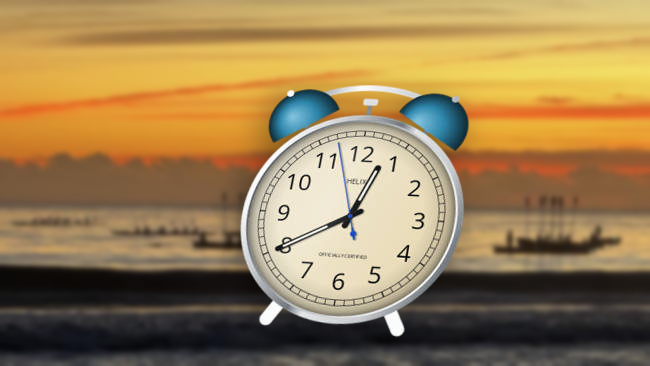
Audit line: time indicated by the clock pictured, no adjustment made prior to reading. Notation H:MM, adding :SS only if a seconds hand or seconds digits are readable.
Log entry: 12:39:57
